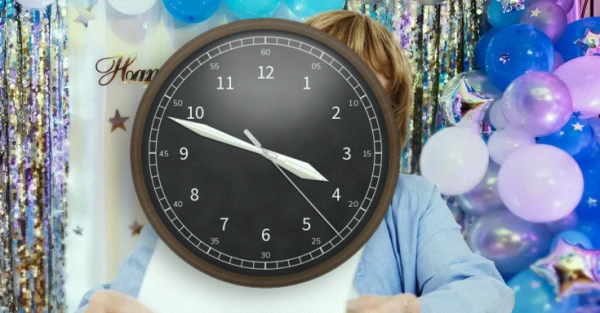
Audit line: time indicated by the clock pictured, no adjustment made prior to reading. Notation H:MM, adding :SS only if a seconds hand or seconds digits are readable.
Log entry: 3:48:23
